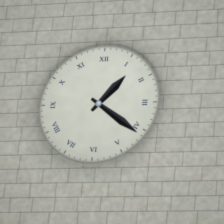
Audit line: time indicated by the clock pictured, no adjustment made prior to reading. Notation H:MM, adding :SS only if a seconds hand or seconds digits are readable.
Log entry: 1:21
